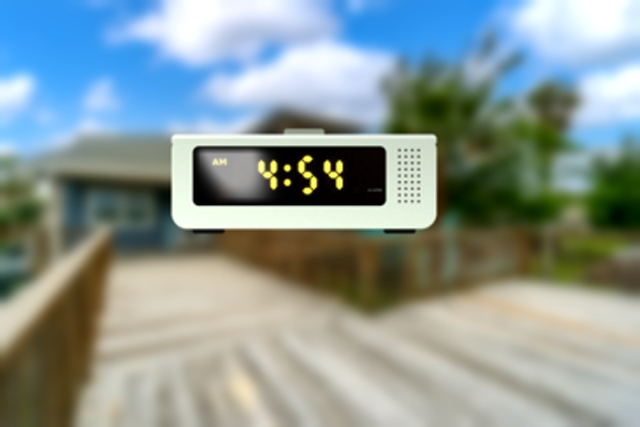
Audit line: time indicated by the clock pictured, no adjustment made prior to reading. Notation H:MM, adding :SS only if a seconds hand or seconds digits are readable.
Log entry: 4:54
